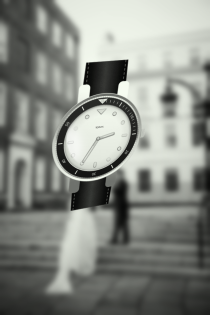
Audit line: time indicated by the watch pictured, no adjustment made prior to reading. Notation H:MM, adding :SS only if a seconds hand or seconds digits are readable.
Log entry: 2:35
